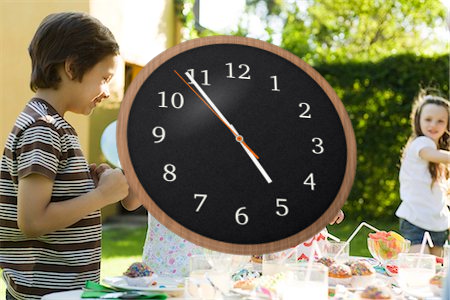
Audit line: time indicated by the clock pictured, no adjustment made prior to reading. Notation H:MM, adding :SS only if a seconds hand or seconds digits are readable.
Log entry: 4:53:53
